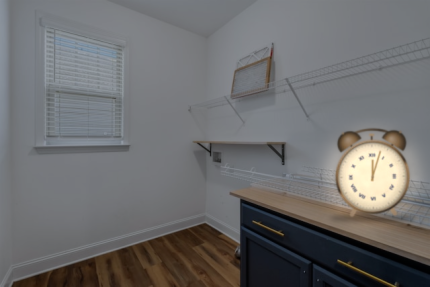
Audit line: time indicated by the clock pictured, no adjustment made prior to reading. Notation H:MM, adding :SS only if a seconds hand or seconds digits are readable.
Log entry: 12:03
